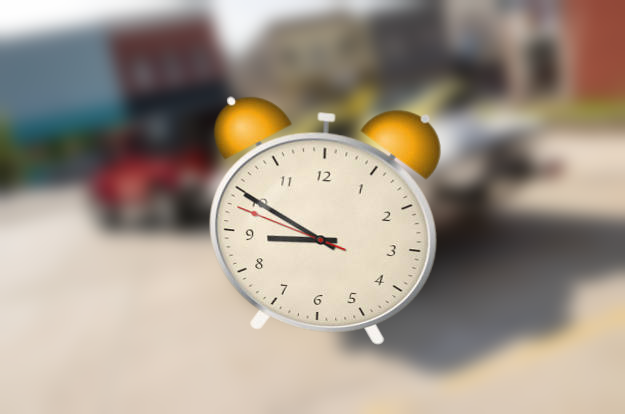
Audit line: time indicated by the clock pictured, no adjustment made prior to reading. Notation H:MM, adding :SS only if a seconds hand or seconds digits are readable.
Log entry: 8:49:48
